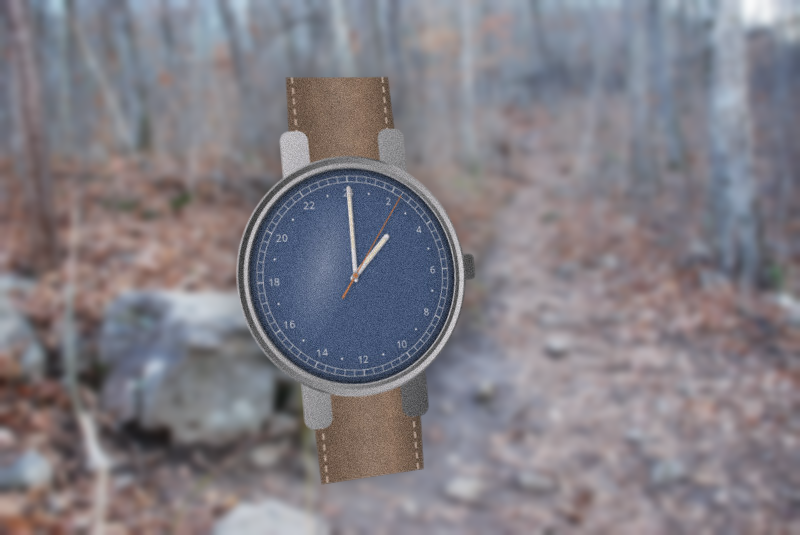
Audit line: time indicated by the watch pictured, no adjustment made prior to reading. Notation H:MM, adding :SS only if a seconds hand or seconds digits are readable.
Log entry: 3:00:06
